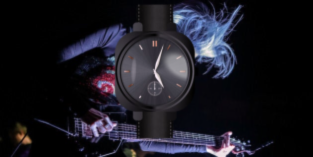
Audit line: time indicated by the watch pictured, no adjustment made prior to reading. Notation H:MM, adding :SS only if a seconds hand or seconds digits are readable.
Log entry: 5:03
